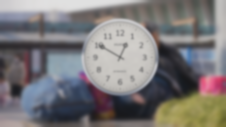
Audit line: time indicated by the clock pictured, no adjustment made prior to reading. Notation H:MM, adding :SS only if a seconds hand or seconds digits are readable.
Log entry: 12:50
